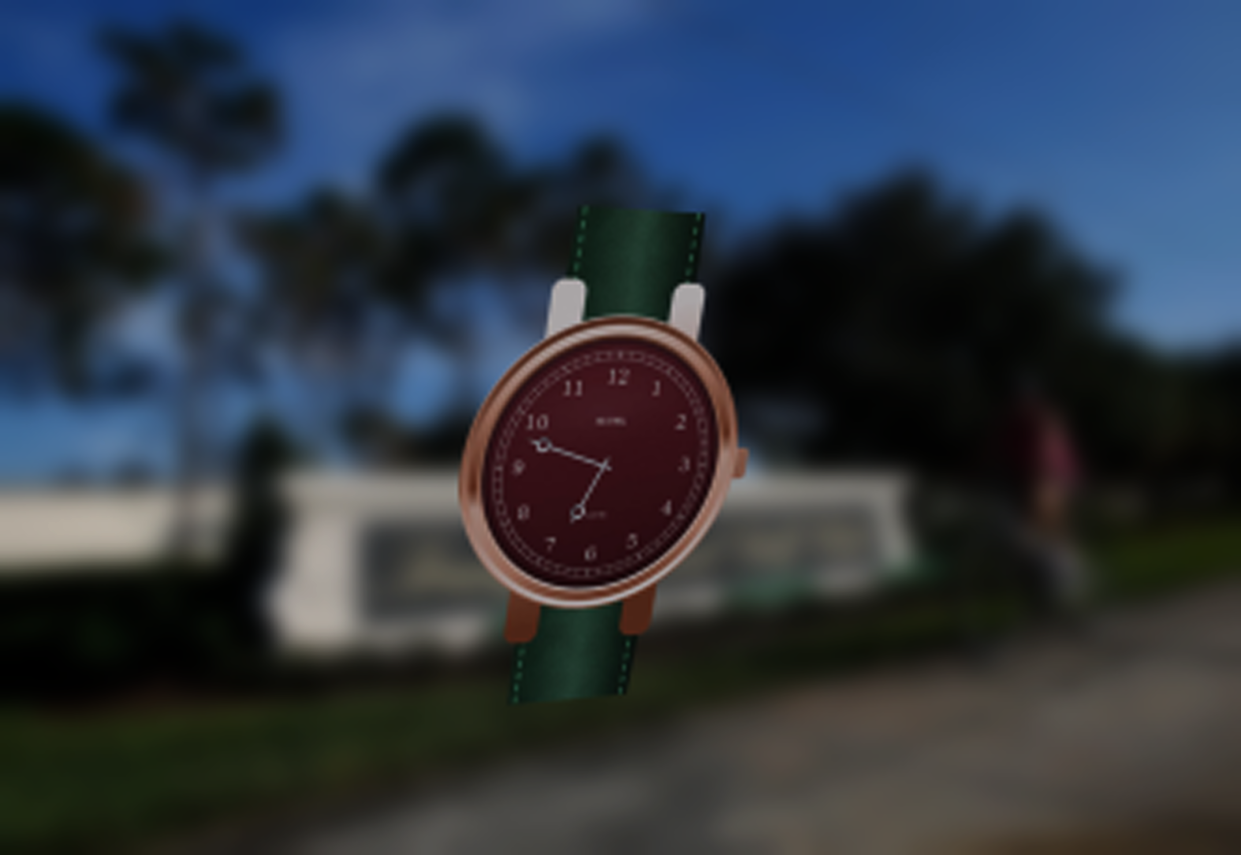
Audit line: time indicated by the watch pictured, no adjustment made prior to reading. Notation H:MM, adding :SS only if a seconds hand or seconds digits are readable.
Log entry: 6:48
